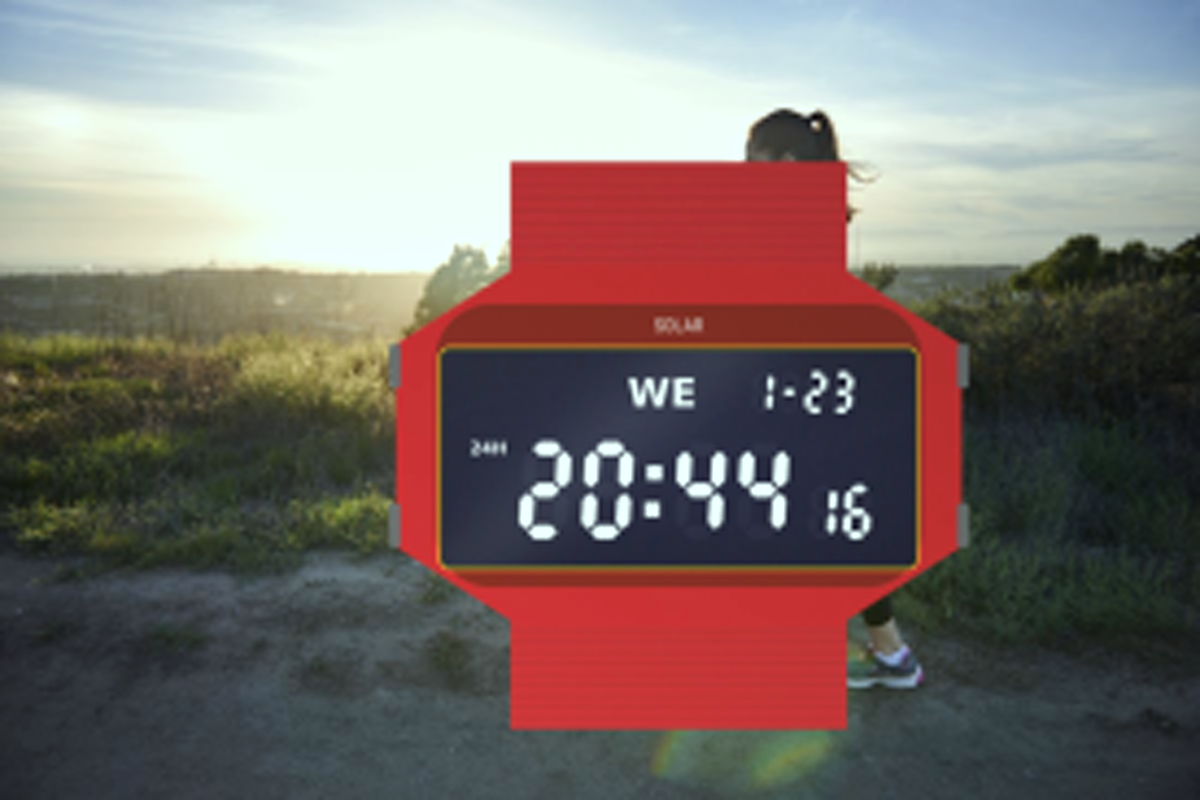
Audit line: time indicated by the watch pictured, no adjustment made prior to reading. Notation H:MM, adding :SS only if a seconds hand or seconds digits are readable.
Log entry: 20:44:16
